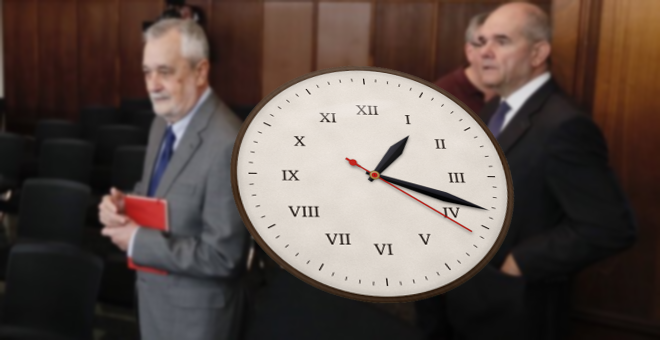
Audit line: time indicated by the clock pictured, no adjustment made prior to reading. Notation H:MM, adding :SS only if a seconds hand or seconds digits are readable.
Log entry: 1:18:21
